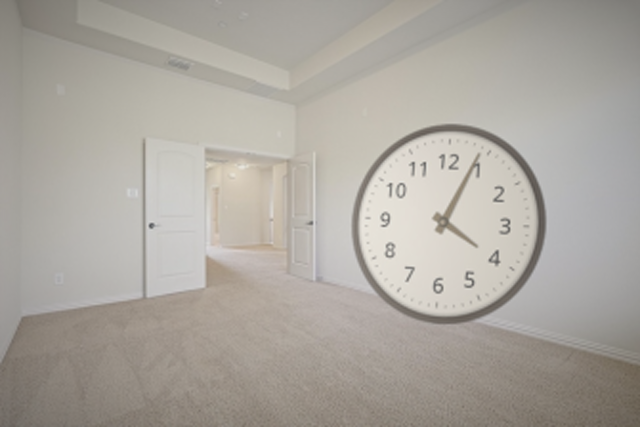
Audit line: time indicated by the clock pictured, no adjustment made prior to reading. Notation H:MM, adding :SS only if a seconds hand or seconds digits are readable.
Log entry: 4:04
